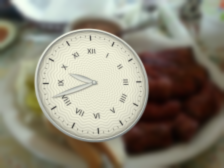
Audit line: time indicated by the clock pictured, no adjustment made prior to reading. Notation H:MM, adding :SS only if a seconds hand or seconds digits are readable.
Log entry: 9:42
